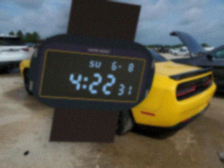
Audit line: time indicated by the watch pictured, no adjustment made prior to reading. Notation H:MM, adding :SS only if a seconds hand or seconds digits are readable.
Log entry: 4:22:31
